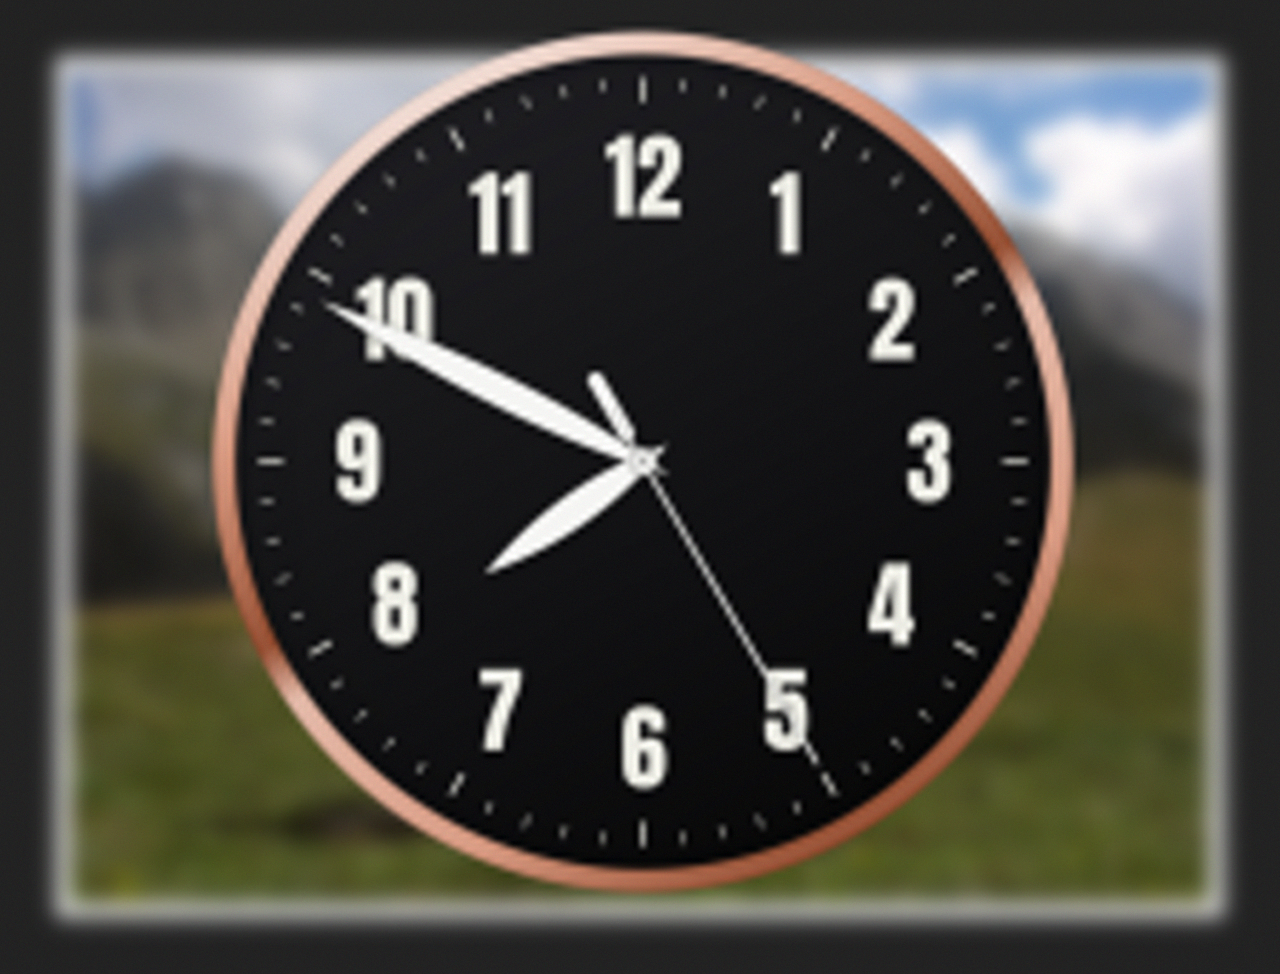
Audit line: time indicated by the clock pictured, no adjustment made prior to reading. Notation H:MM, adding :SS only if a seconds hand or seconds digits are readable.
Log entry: 7:49:25
